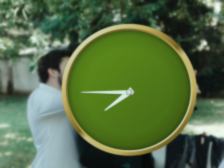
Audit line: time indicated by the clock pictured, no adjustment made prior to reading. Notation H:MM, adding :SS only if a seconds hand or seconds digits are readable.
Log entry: 7:45
